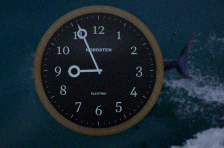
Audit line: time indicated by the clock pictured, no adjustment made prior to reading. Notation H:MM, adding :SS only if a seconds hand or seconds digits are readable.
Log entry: 8:56
